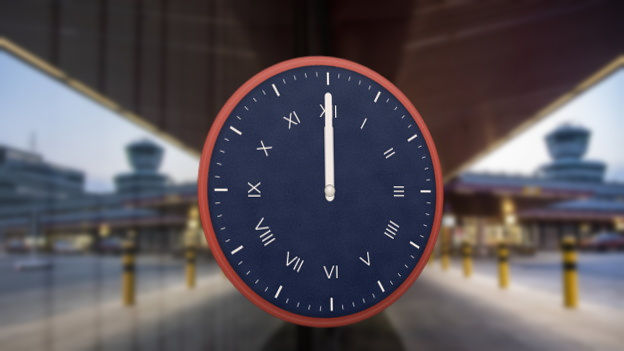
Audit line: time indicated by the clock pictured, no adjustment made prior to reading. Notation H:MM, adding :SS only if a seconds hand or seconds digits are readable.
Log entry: 12:00
